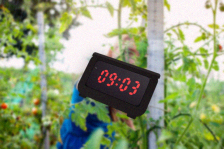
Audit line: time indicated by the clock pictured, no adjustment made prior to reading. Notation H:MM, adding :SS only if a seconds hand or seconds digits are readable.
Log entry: 9:03
